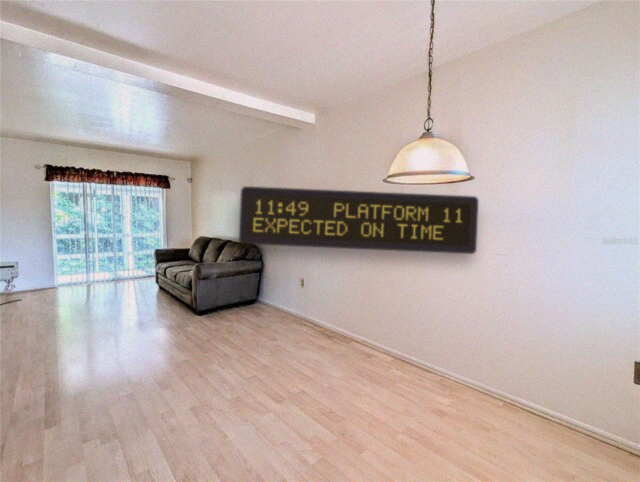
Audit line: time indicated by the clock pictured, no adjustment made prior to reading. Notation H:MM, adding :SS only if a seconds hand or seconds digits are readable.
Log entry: 11:49
